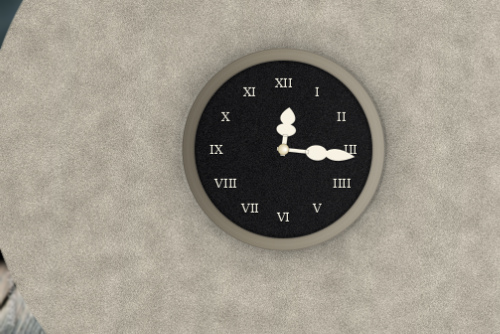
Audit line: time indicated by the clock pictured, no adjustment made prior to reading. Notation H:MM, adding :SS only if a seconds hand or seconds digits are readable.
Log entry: 12:16
